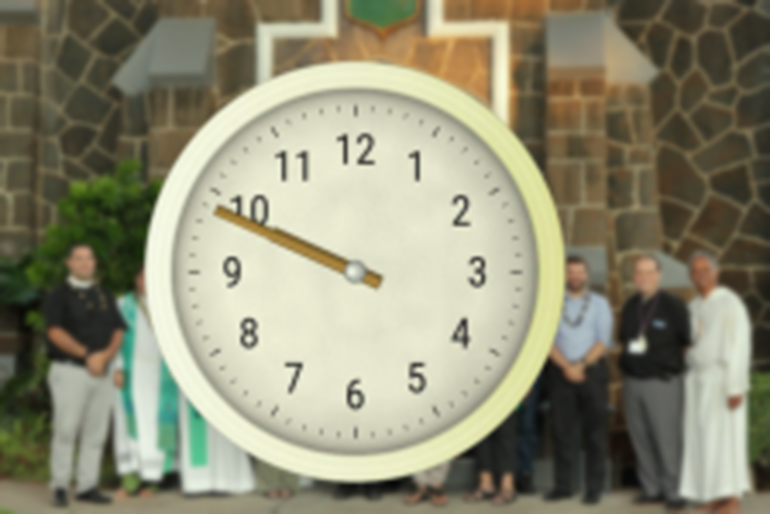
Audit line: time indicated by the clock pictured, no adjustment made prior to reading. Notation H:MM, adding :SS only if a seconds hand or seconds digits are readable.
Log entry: 9:49
